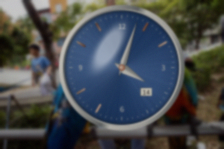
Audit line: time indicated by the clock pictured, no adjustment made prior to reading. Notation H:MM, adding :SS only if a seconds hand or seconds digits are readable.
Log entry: 4:03
